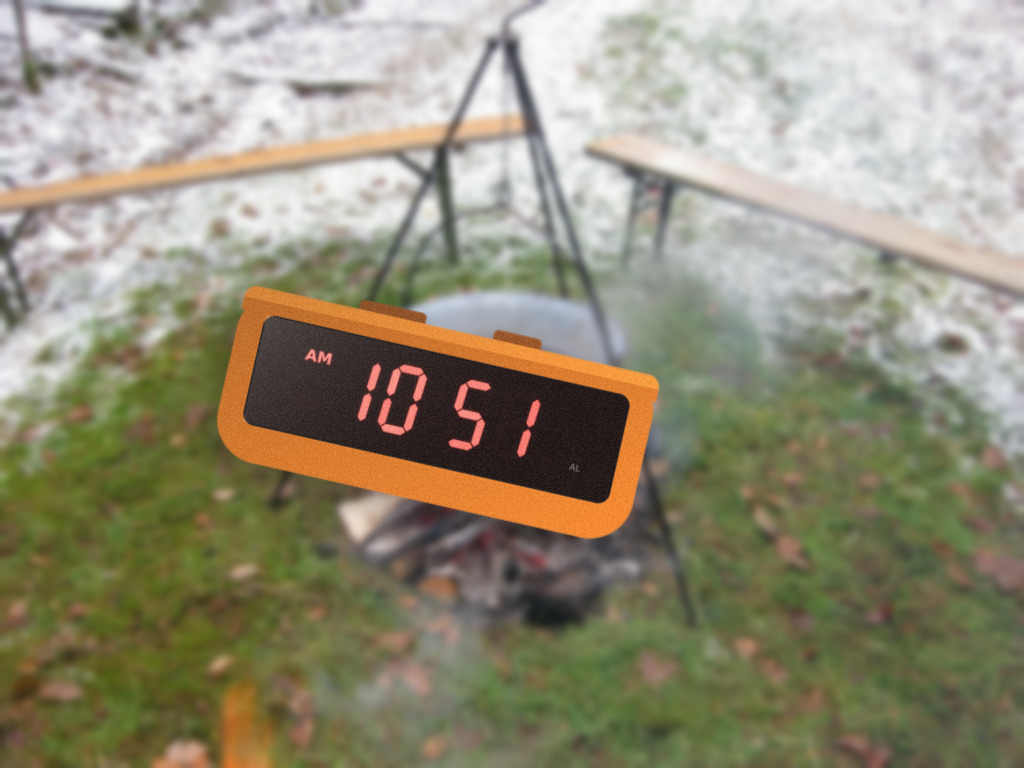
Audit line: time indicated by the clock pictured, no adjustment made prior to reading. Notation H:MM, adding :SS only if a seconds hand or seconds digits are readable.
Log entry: 10:51
